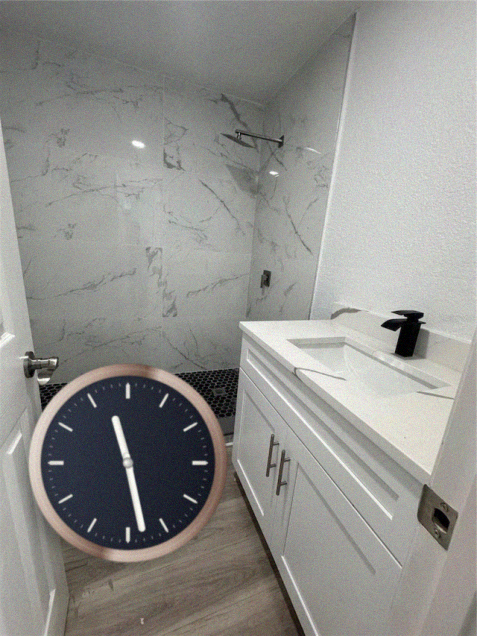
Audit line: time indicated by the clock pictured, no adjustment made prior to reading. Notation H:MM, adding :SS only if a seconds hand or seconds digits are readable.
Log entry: 11:28
